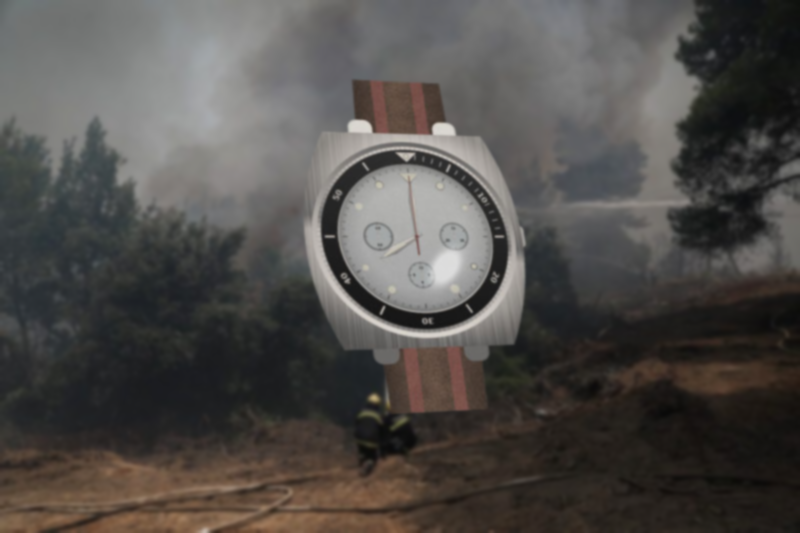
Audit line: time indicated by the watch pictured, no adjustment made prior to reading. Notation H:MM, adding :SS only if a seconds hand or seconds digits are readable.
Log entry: 8:00
